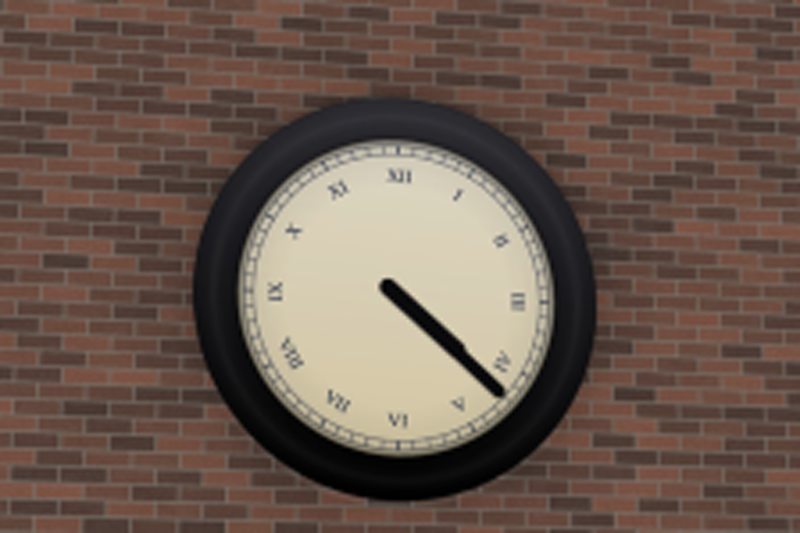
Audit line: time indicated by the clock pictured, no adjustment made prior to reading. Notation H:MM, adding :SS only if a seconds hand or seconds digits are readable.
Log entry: 4:22
